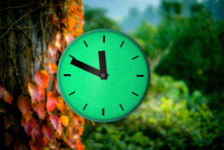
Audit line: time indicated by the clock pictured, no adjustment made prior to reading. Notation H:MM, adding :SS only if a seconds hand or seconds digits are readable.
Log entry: 11:49
